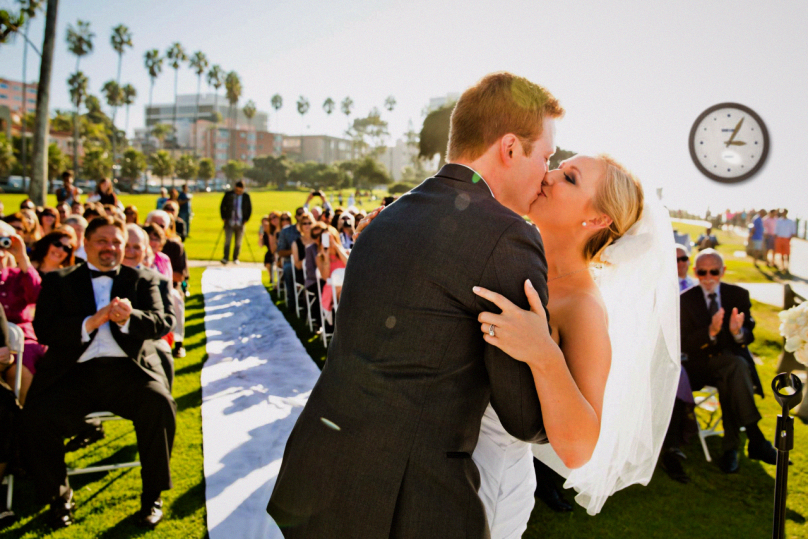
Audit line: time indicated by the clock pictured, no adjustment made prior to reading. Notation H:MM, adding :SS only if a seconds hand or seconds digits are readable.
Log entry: 3:05
